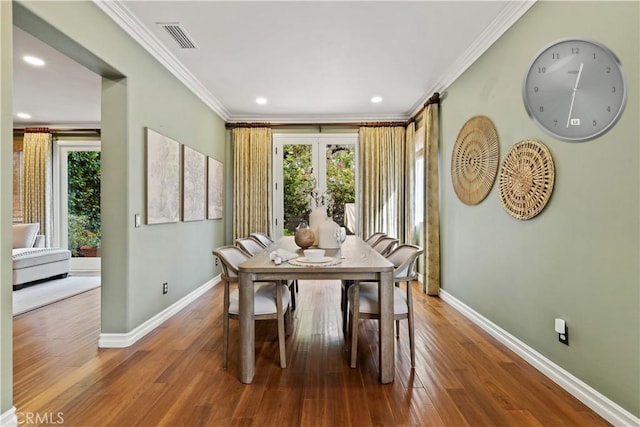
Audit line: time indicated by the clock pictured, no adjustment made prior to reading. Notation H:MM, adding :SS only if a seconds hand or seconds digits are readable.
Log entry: 12:32
